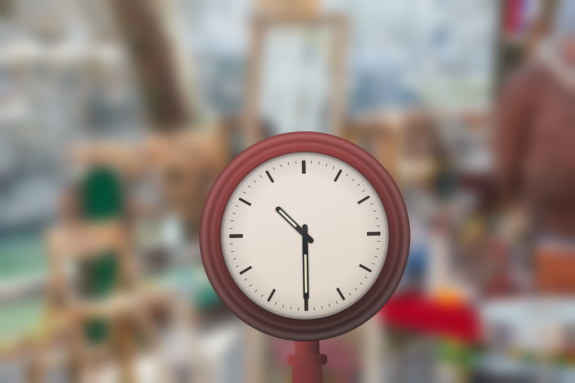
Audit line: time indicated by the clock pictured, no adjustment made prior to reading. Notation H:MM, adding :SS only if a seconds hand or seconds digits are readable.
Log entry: 10:30
